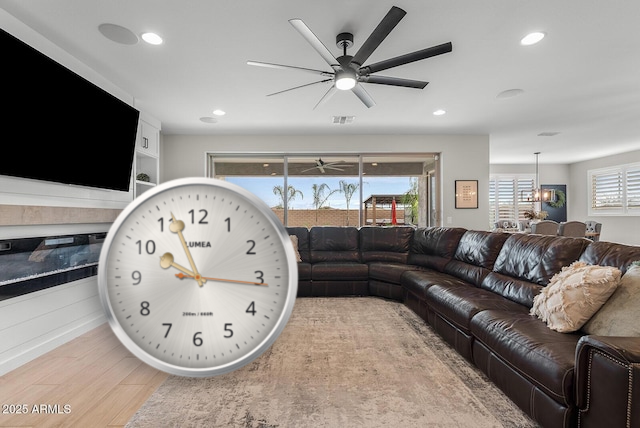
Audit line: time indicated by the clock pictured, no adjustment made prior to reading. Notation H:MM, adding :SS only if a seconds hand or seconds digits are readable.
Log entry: 9:56:16
